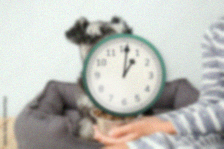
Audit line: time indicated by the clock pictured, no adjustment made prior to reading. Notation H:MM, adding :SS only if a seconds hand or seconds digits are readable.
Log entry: 1:01
